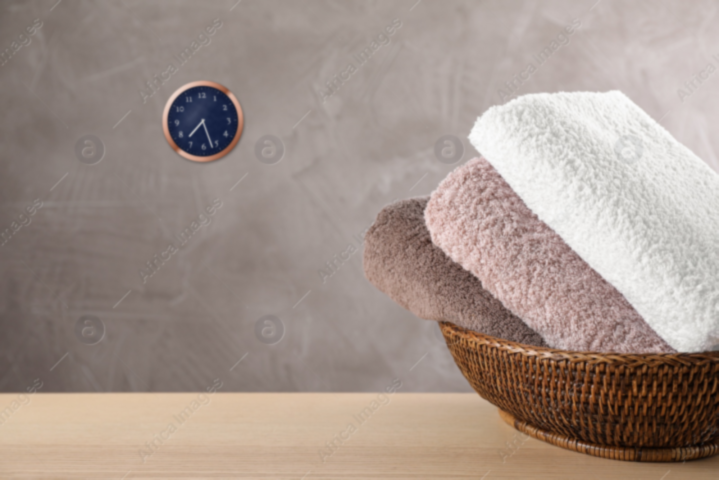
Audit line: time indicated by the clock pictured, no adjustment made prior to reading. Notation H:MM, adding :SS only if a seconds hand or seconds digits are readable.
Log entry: 7:27
